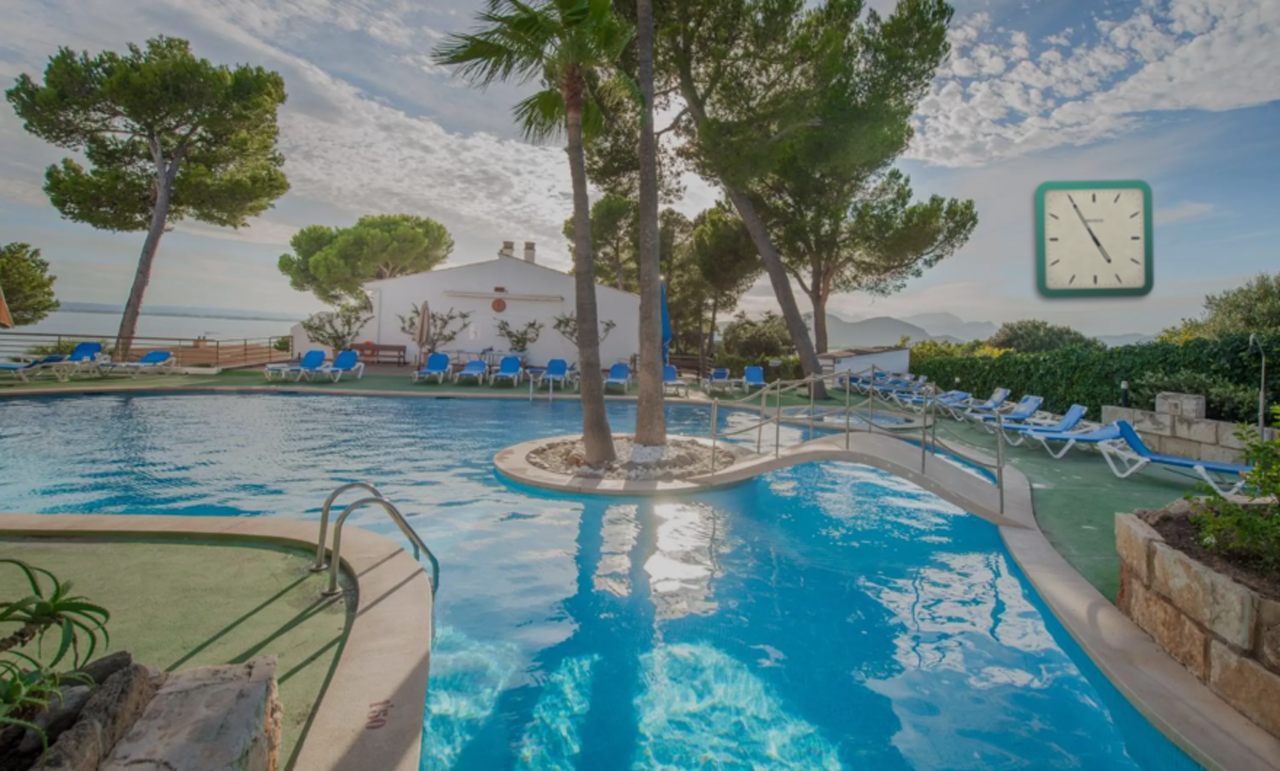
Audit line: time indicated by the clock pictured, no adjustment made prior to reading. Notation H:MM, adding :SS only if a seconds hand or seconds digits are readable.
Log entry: 4:55
